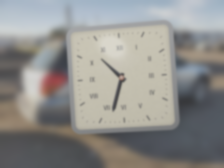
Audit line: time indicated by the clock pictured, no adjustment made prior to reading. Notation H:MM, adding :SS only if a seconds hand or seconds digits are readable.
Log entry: 10:33
